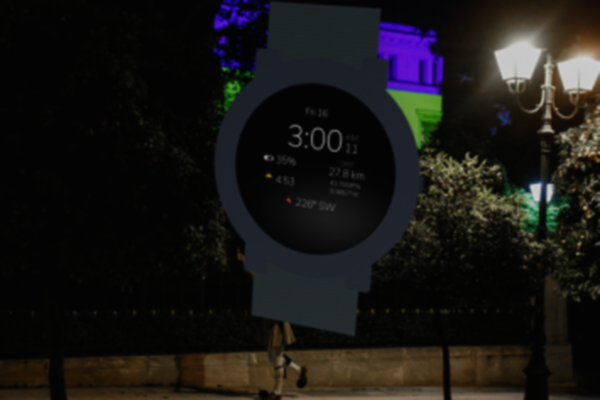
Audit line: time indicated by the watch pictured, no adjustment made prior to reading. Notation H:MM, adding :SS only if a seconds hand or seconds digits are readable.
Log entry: 3:00
